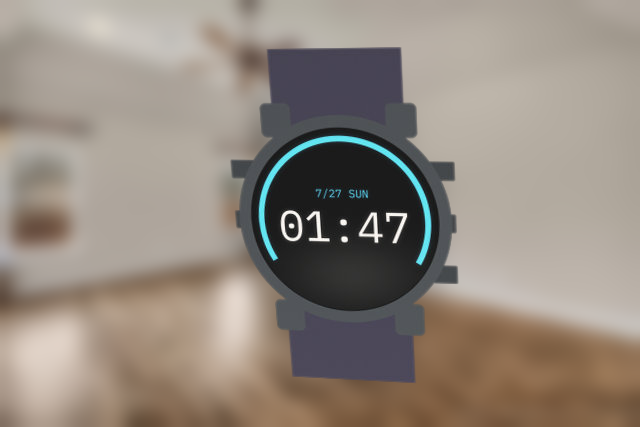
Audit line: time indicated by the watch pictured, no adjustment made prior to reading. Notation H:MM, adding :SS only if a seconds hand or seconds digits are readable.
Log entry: 1:47
